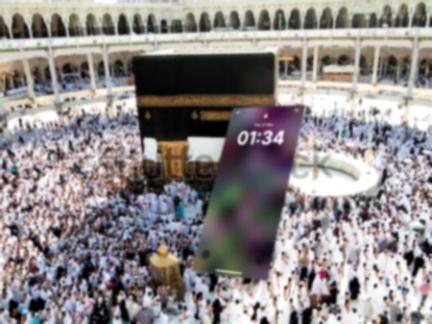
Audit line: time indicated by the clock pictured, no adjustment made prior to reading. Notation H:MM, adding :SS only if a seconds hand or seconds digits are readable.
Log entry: 1:34
